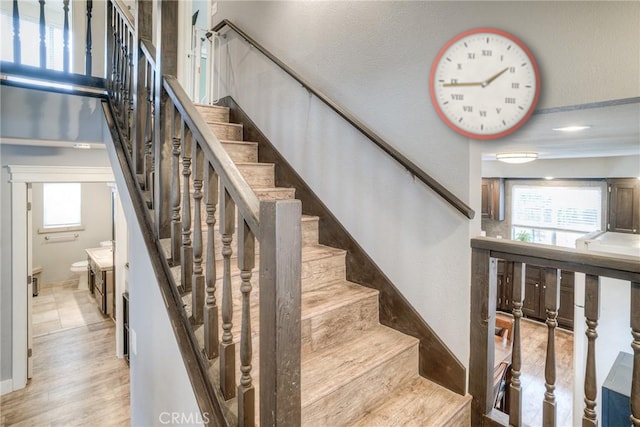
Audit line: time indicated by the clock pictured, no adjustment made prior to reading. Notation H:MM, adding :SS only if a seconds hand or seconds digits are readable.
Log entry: 1:44
